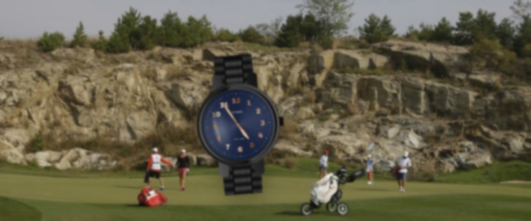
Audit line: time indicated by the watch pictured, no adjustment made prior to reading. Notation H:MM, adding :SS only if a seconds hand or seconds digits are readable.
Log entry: 4:55
